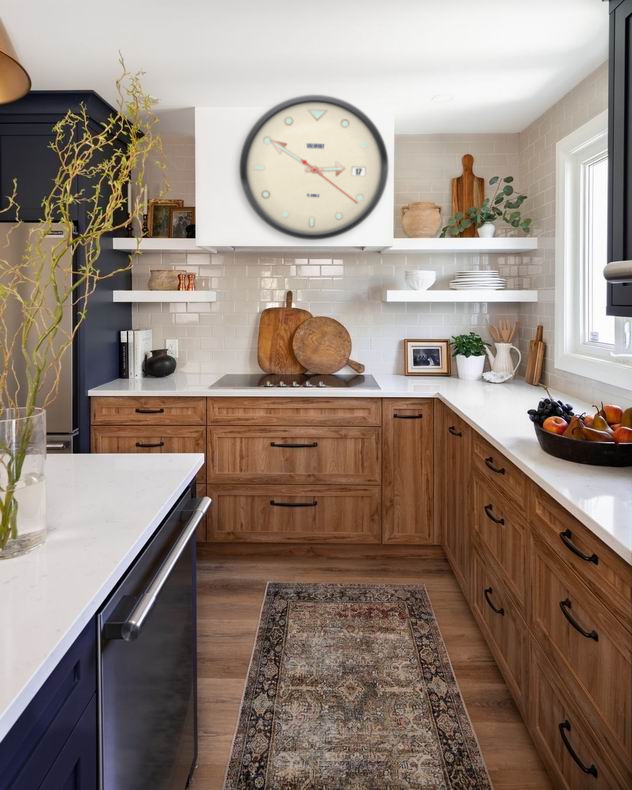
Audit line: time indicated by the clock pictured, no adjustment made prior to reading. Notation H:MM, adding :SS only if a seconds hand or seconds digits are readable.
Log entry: 2:50:21
